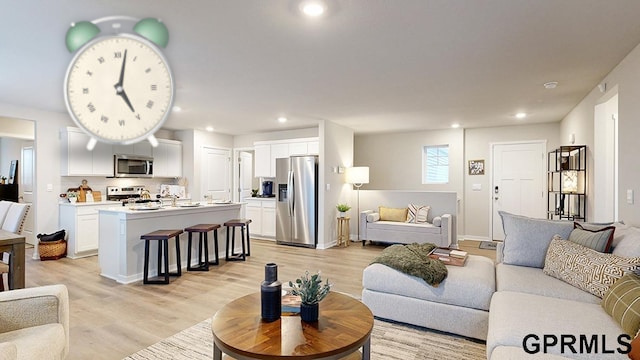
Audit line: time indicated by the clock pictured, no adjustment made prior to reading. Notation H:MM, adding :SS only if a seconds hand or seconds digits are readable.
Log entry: 5:02
